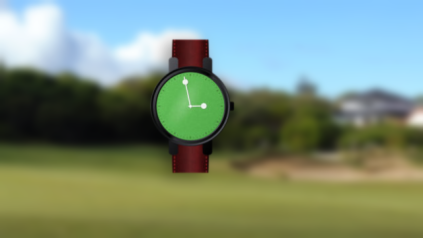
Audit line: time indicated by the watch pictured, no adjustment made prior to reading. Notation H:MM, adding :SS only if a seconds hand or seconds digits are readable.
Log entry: 2:58
